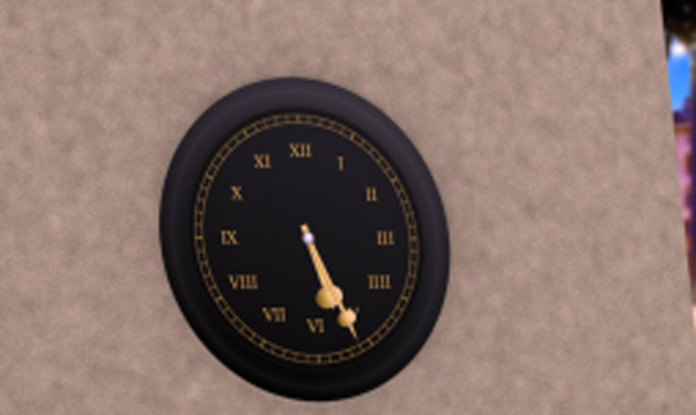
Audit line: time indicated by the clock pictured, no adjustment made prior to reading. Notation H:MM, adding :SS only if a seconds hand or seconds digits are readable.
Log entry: 5:26
